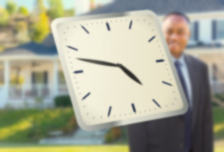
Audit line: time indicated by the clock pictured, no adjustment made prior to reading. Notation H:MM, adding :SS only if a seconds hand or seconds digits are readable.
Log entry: 4:48
